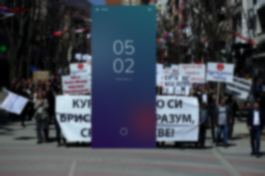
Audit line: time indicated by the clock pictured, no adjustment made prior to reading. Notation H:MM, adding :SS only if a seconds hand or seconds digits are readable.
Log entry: 5:02
